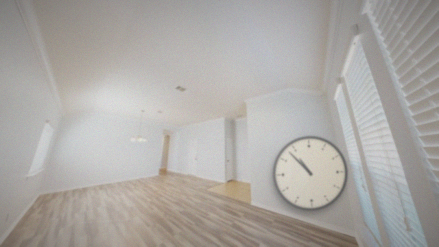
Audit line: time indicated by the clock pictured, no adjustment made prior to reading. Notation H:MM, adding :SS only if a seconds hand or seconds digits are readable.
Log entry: 10:53
